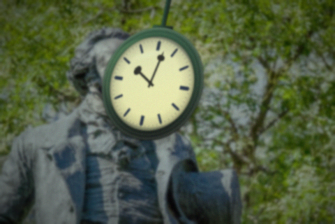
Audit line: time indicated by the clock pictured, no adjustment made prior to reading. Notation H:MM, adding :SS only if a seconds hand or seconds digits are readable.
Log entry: 10:02
